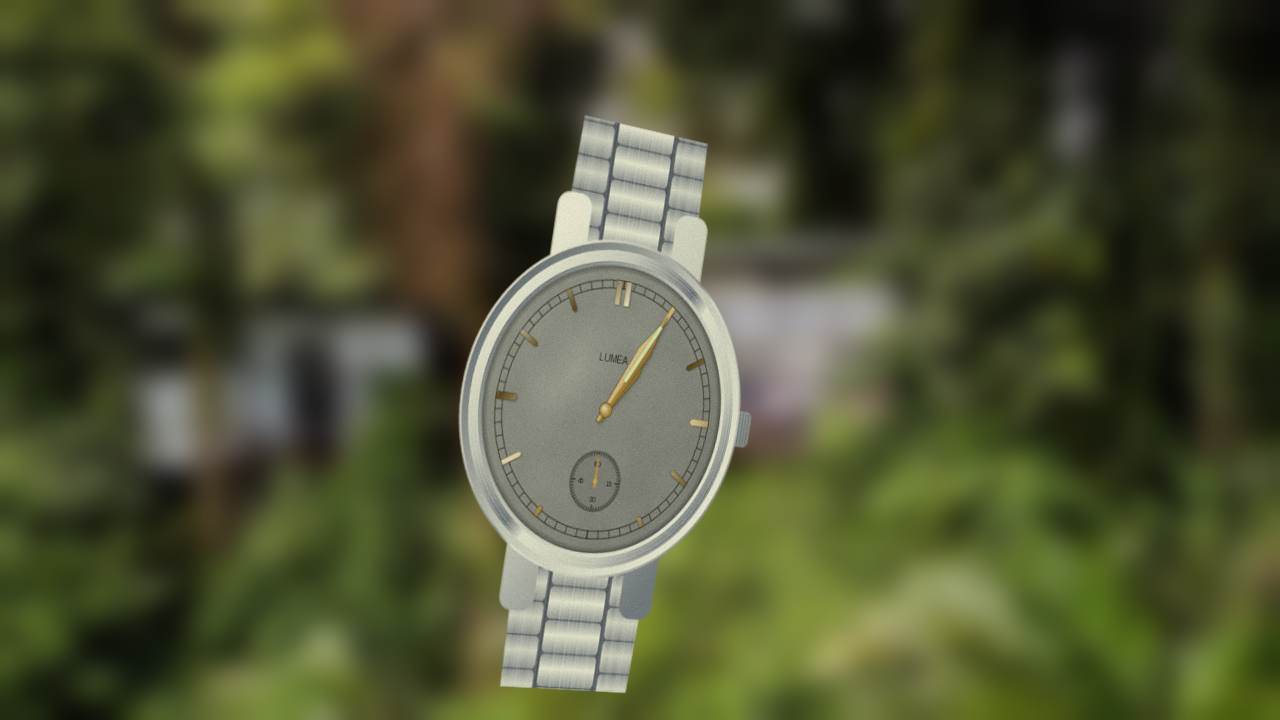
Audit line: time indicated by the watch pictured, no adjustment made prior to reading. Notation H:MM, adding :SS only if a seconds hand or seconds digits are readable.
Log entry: 1:05
